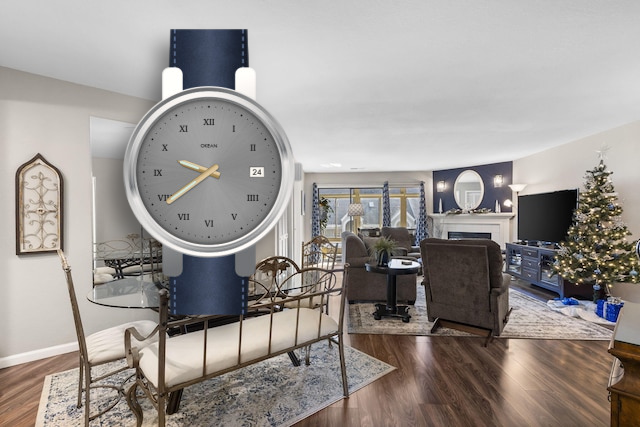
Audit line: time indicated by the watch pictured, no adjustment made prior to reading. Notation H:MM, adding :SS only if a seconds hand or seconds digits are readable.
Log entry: 9:39
